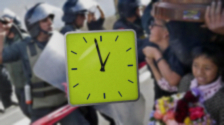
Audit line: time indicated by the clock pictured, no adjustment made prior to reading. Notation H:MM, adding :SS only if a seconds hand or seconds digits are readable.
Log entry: 12:58
